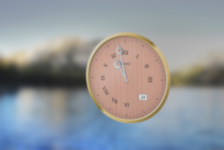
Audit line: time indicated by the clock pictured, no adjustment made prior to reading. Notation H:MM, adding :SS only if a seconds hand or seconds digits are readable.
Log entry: 10:58
